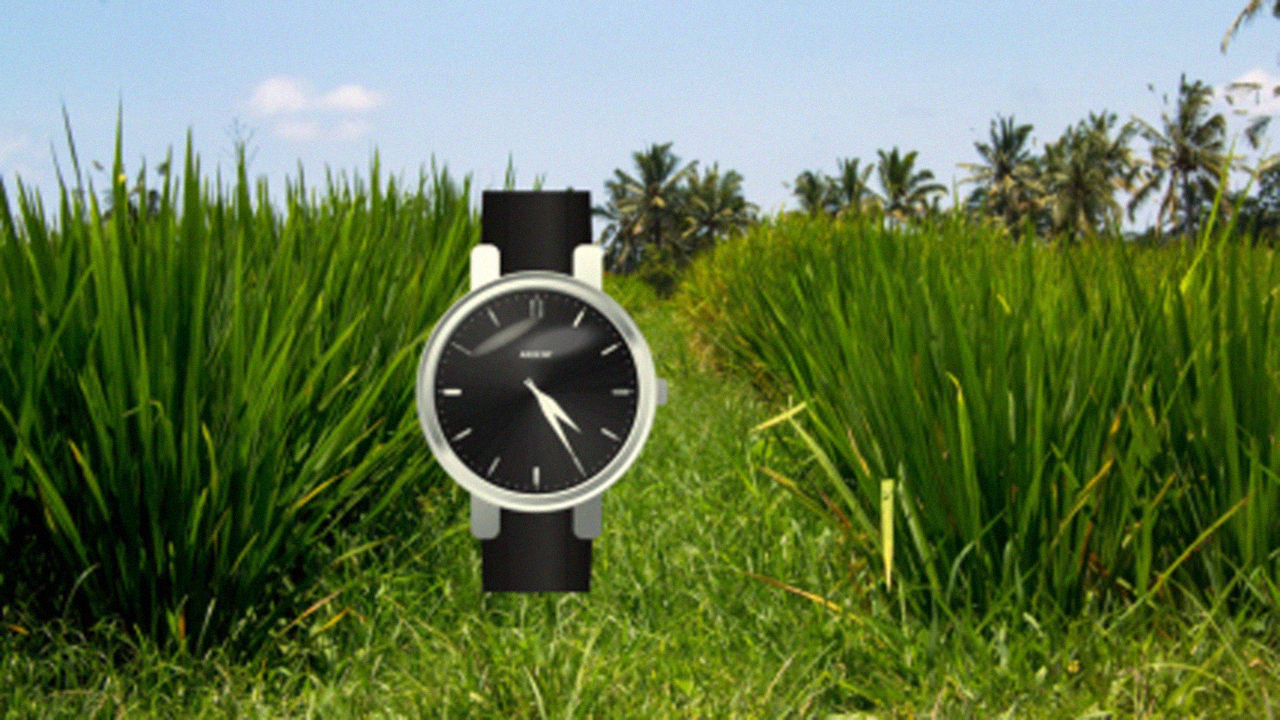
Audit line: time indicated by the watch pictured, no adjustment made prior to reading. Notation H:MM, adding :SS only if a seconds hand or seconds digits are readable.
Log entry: 4:25
